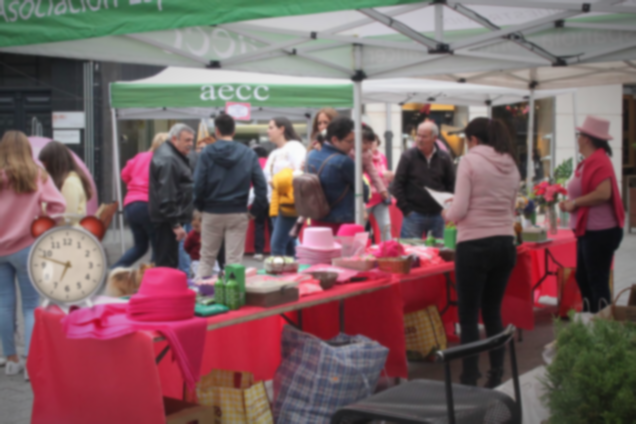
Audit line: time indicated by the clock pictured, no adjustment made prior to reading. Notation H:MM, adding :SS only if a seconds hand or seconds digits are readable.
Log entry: 6:48
